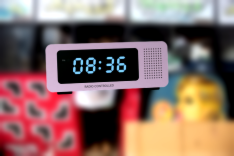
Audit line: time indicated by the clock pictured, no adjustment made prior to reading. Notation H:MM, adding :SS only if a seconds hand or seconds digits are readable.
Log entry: 8:36
